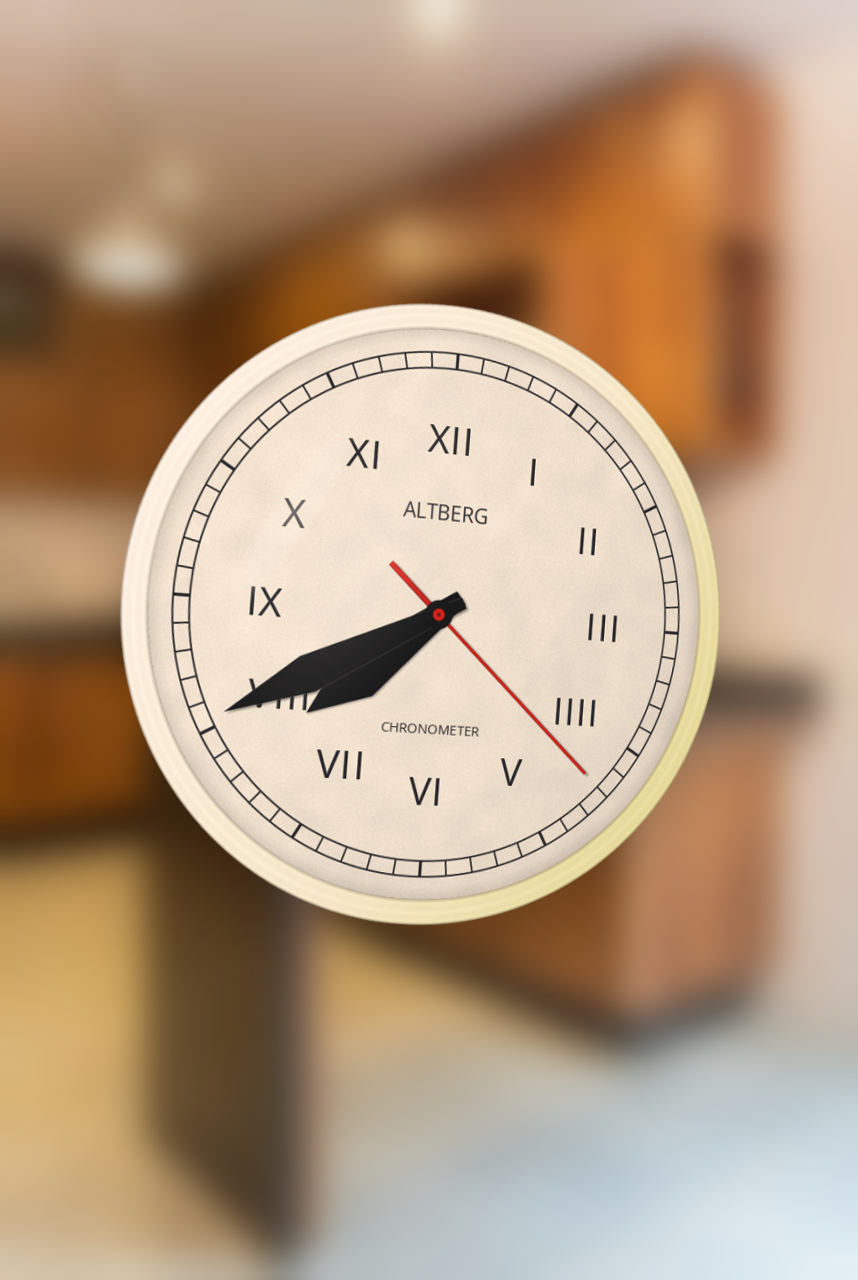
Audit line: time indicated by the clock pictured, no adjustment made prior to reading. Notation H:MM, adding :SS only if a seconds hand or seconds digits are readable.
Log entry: 7:40:22
